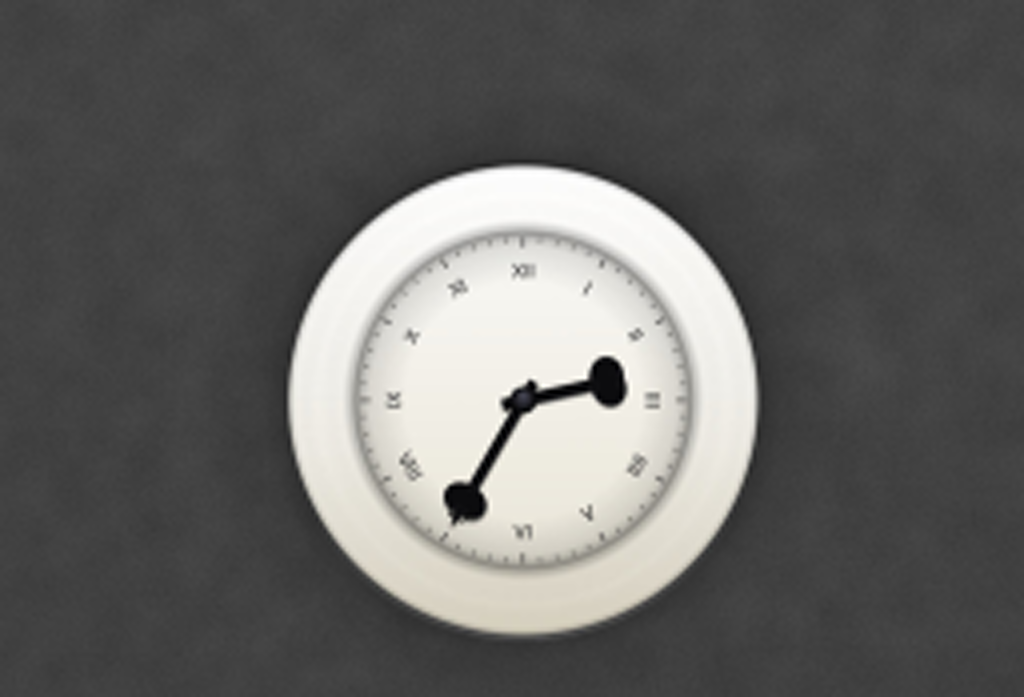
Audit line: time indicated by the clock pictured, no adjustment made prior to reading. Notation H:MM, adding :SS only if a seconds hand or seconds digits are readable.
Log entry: 2:35
